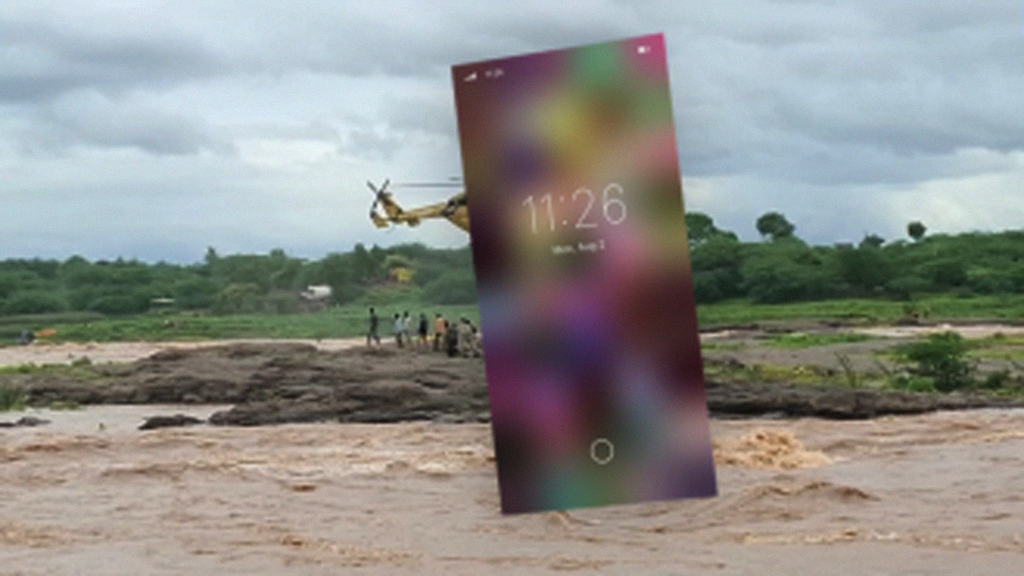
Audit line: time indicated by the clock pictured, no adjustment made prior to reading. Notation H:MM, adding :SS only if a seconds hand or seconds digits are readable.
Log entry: 11:26
